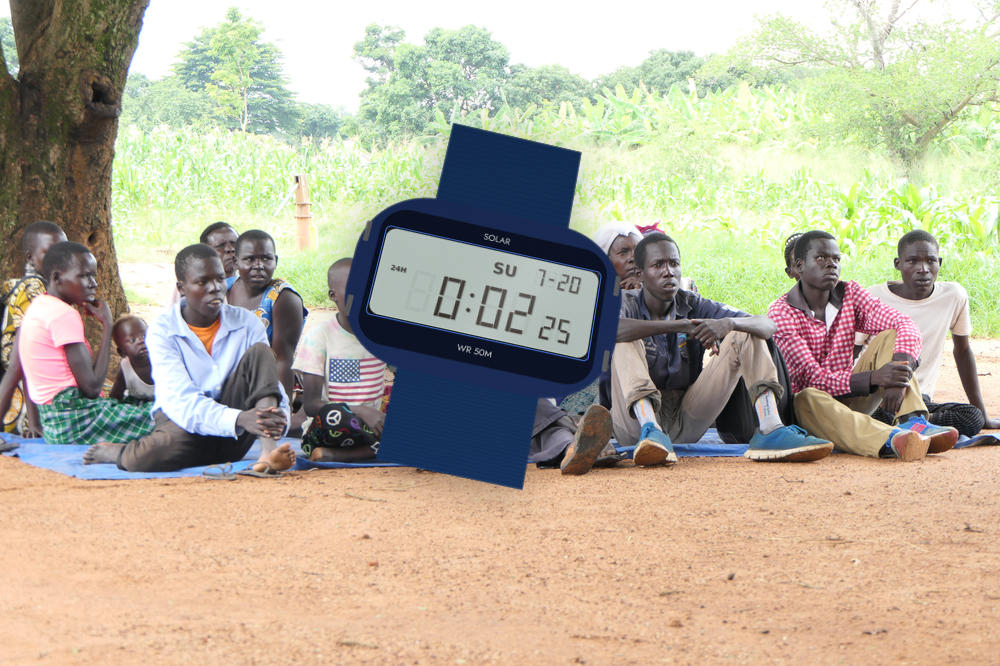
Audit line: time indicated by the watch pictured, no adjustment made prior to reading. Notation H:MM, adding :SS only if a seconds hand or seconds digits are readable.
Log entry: 0:02:25
